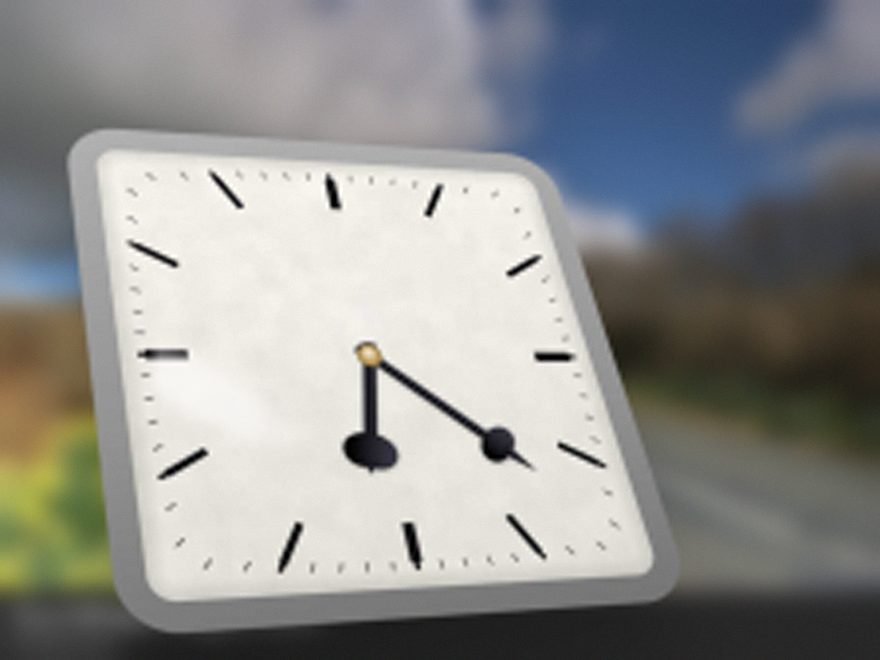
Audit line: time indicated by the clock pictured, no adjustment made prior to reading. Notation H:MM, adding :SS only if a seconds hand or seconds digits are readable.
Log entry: 6:22
